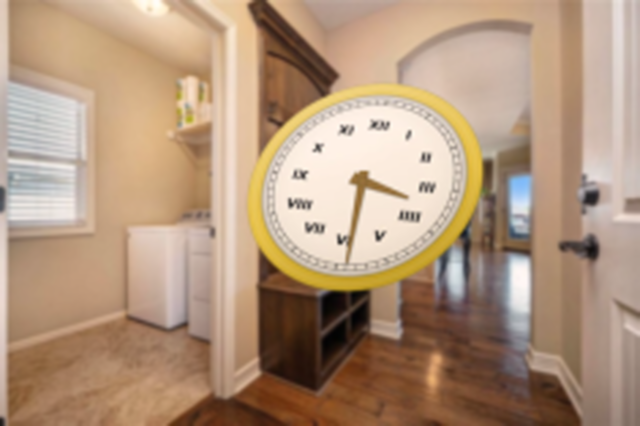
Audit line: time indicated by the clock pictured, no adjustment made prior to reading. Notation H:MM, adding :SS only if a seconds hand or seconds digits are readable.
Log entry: 3:29
